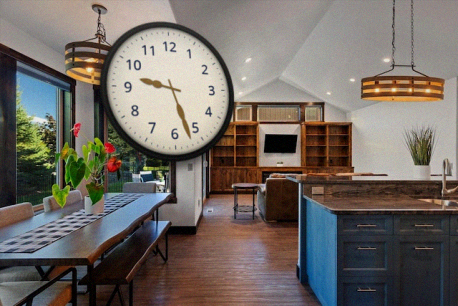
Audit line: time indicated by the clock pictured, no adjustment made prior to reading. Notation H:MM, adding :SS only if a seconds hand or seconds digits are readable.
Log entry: 9:27
